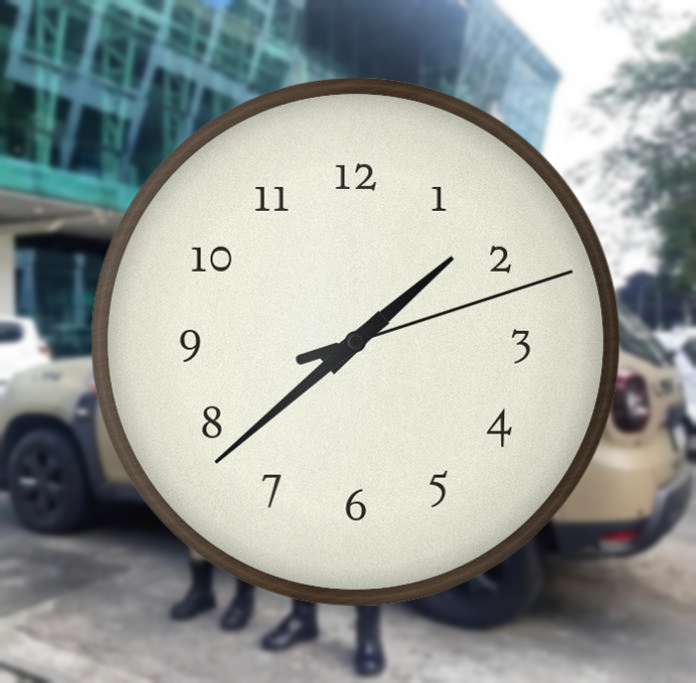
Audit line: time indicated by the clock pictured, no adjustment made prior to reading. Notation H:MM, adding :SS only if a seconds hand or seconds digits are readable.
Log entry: 1:38:12
